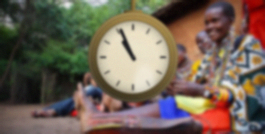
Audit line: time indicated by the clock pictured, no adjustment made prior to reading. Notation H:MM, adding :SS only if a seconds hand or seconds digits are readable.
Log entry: 10:56
